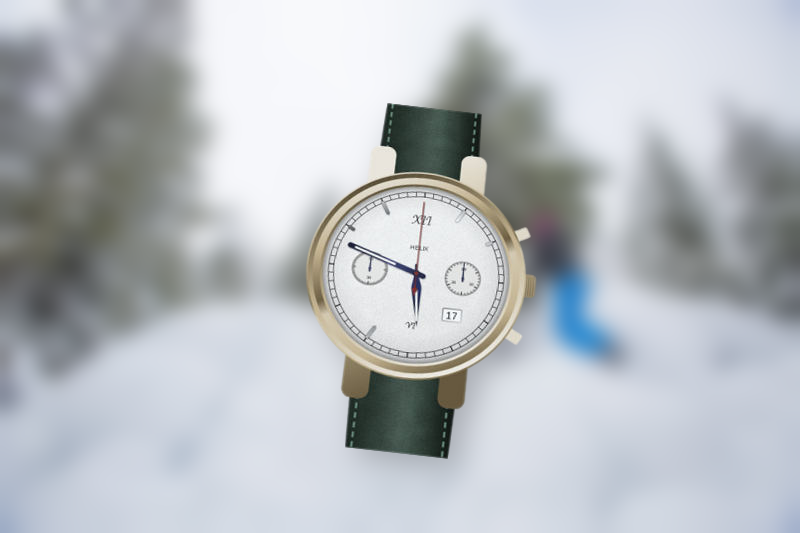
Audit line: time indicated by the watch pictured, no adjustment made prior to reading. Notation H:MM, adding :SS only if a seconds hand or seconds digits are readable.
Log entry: 5:48
